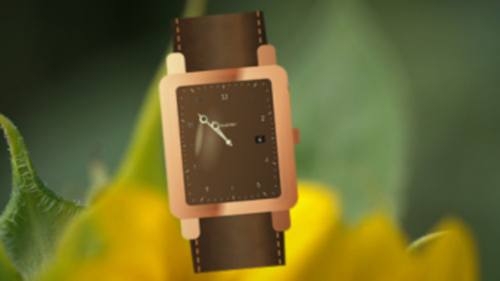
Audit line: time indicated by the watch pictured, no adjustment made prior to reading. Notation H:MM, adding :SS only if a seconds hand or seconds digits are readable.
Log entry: 10:53
